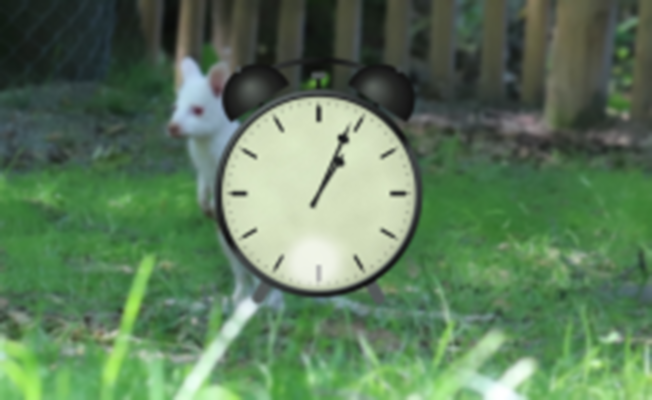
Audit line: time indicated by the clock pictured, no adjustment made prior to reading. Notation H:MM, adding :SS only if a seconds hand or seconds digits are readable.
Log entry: 1:04
